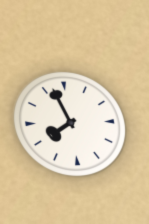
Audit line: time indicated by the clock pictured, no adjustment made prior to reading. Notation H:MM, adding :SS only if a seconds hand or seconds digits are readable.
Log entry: 7:57
